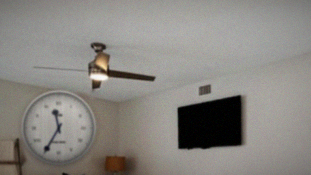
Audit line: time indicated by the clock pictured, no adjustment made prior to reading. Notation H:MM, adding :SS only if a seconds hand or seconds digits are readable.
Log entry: 11:35
